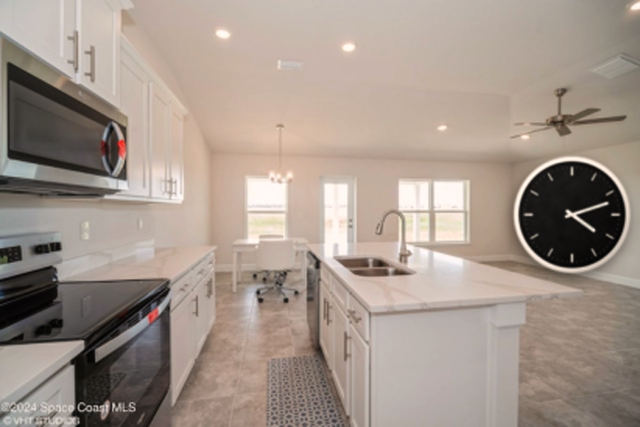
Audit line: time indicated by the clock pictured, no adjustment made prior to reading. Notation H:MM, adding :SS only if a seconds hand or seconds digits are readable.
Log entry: 4:12
